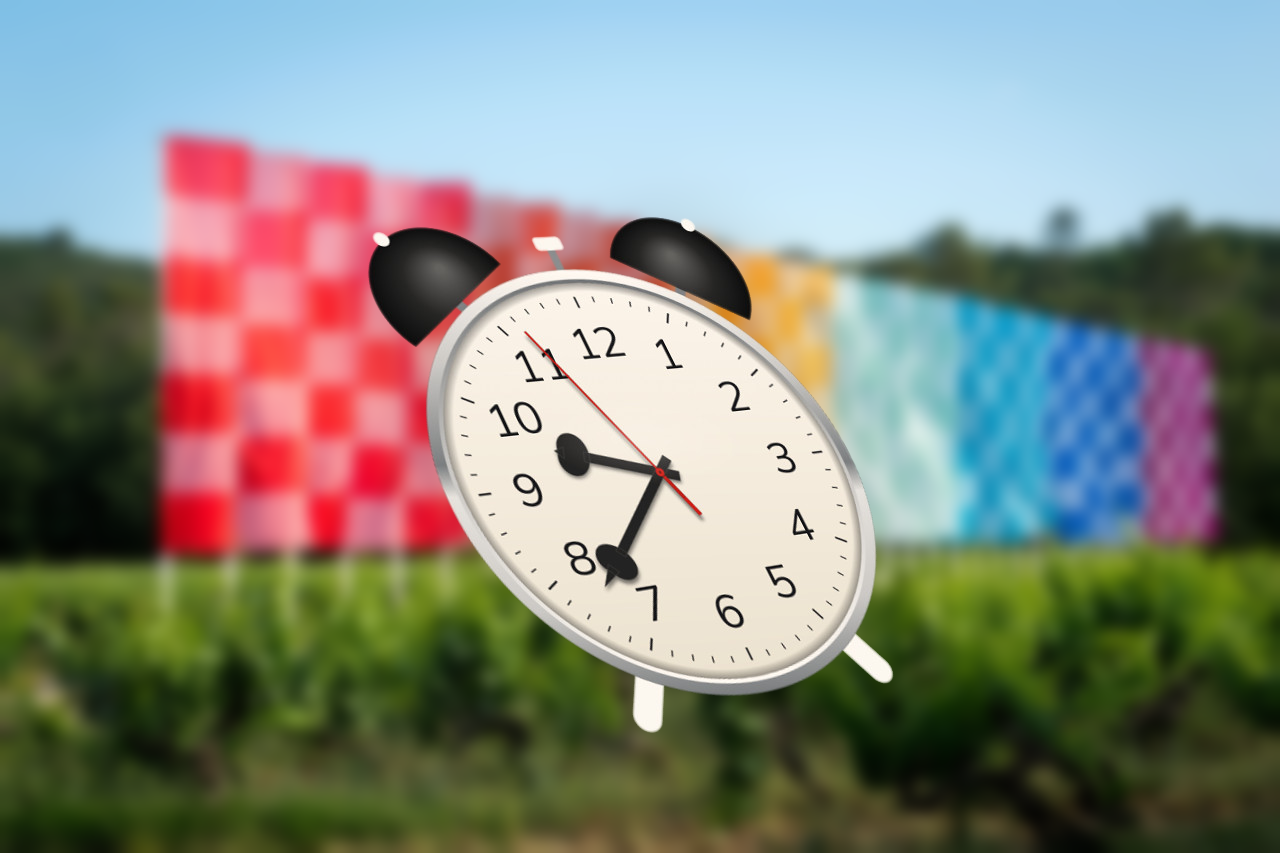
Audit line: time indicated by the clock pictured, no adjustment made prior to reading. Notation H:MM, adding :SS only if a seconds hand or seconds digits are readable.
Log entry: 9:37:56
